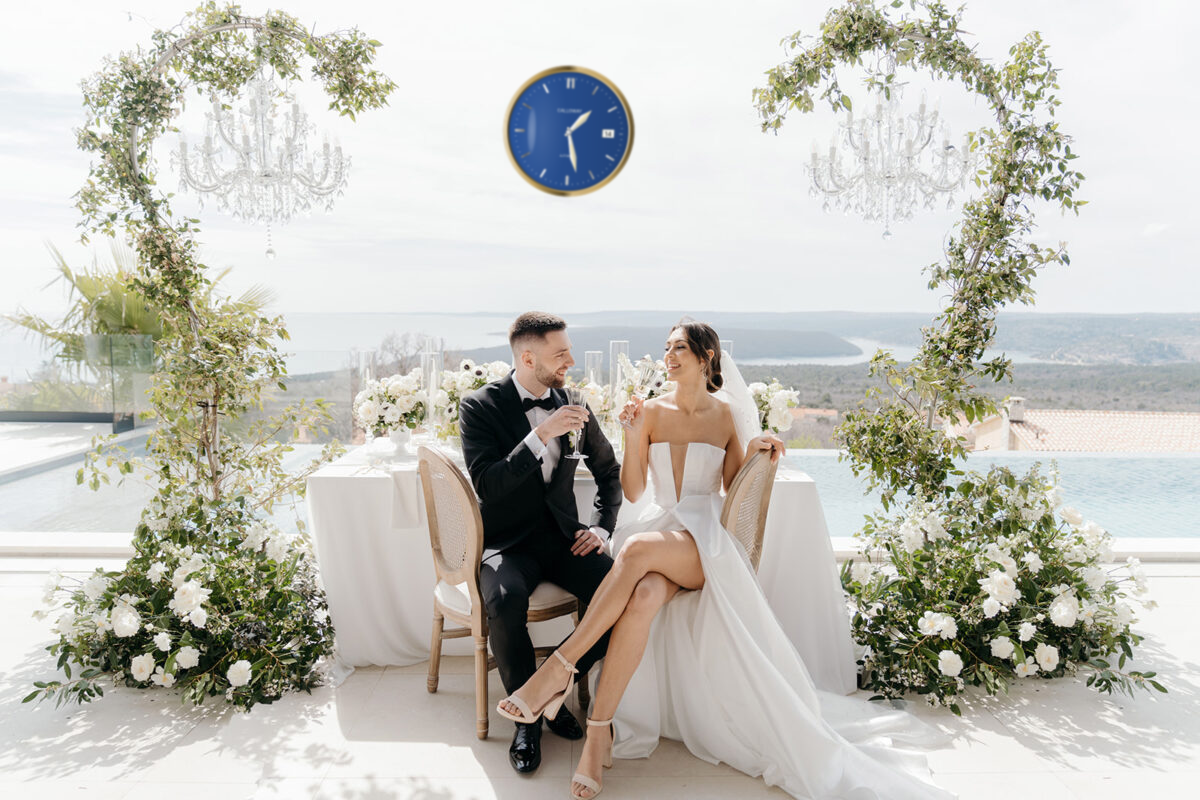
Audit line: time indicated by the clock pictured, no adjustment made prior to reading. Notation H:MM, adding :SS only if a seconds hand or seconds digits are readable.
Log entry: 1:28
